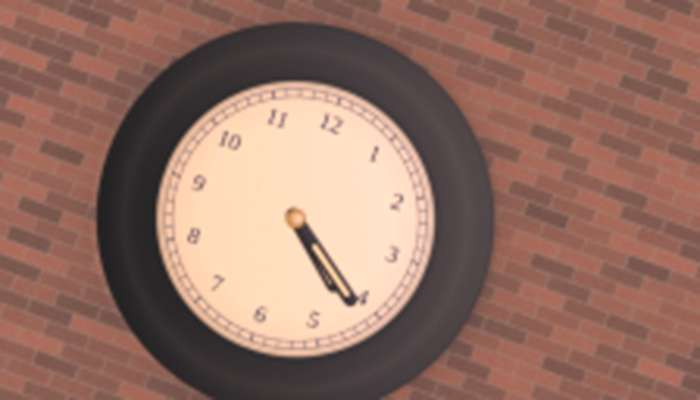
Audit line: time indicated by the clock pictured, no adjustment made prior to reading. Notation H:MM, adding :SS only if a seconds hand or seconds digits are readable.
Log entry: 4:21
